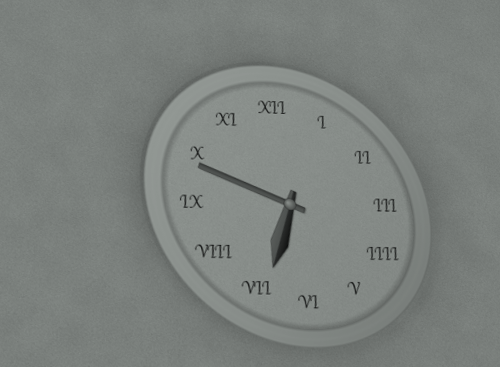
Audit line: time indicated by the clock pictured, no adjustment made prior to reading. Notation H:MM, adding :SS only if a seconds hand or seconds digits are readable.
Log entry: 6:49
